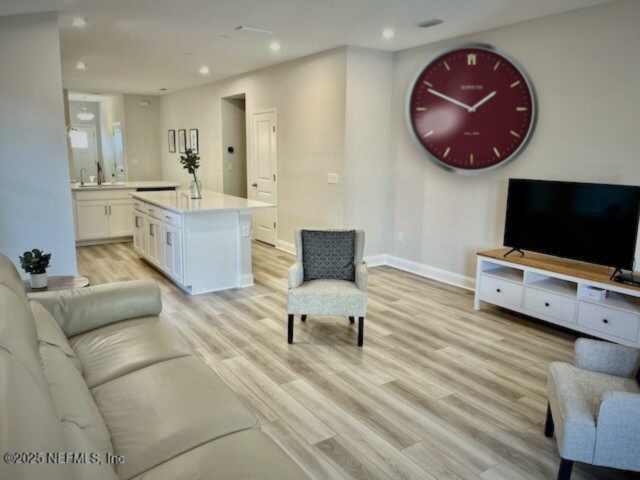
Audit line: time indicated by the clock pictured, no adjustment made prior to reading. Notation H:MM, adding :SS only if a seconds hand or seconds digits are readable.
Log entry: 1:49
